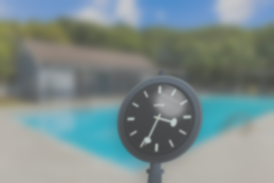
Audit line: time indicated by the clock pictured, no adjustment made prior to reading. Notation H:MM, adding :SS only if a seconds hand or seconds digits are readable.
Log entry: 3:34
